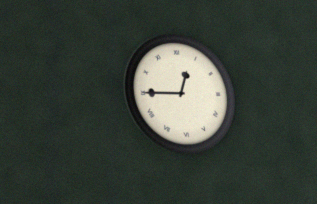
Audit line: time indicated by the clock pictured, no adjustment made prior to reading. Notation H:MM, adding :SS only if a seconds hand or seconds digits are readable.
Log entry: 12:45
